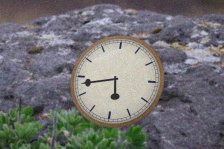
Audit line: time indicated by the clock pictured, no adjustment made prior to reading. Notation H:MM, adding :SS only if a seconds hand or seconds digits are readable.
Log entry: 5:43
